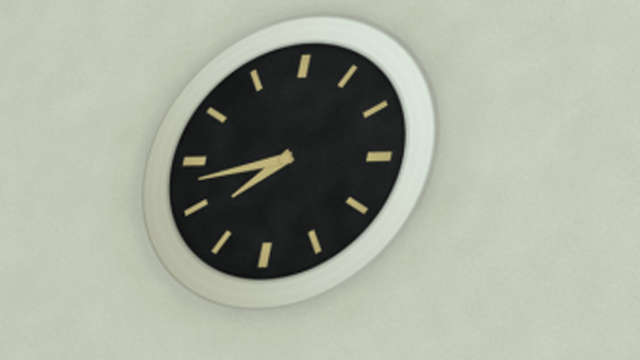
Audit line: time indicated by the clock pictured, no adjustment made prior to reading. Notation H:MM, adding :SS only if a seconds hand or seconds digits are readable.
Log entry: 7:43
